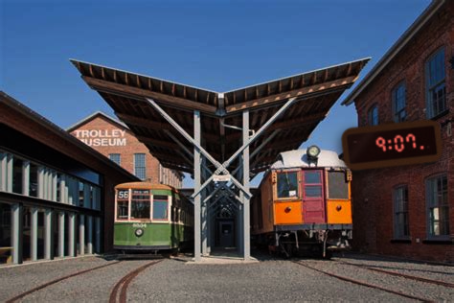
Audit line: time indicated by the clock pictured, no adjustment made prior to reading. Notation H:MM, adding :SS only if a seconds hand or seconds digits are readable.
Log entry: 9:07
